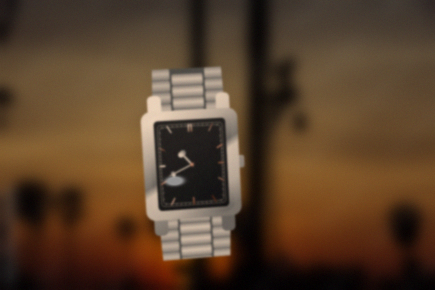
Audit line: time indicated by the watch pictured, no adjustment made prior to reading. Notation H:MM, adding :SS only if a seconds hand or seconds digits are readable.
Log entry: 10:41
